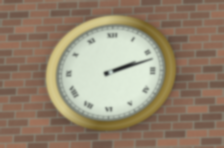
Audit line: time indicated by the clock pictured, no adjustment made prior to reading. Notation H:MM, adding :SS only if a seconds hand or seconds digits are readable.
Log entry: 2:12
